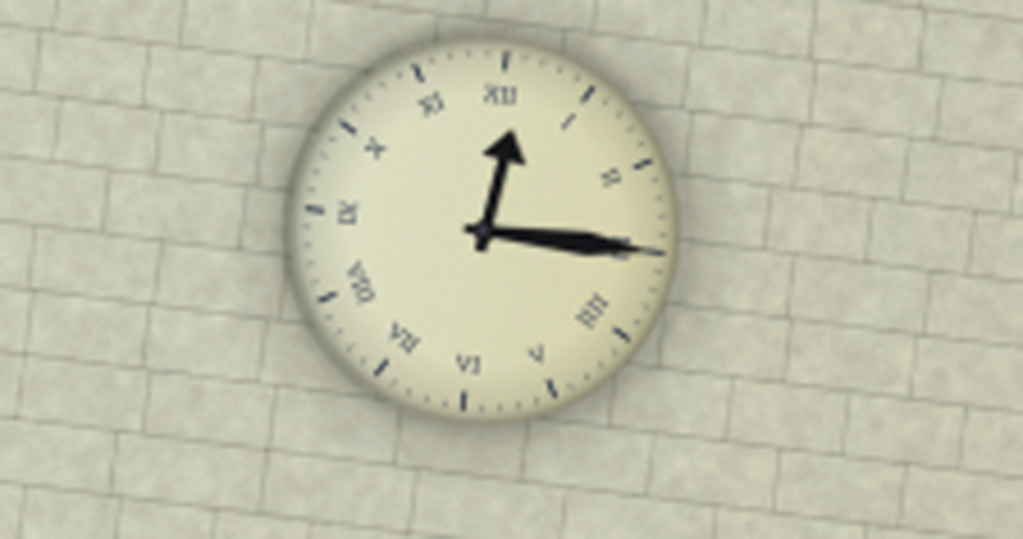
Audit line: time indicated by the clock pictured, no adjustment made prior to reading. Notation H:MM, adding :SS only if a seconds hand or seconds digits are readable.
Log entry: 12:15
